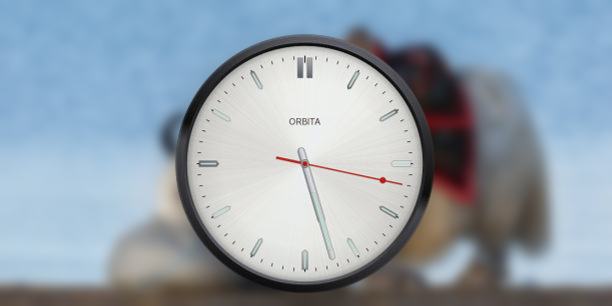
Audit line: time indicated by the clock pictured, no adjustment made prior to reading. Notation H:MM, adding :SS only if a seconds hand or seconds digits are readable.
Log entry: 5:27:17
